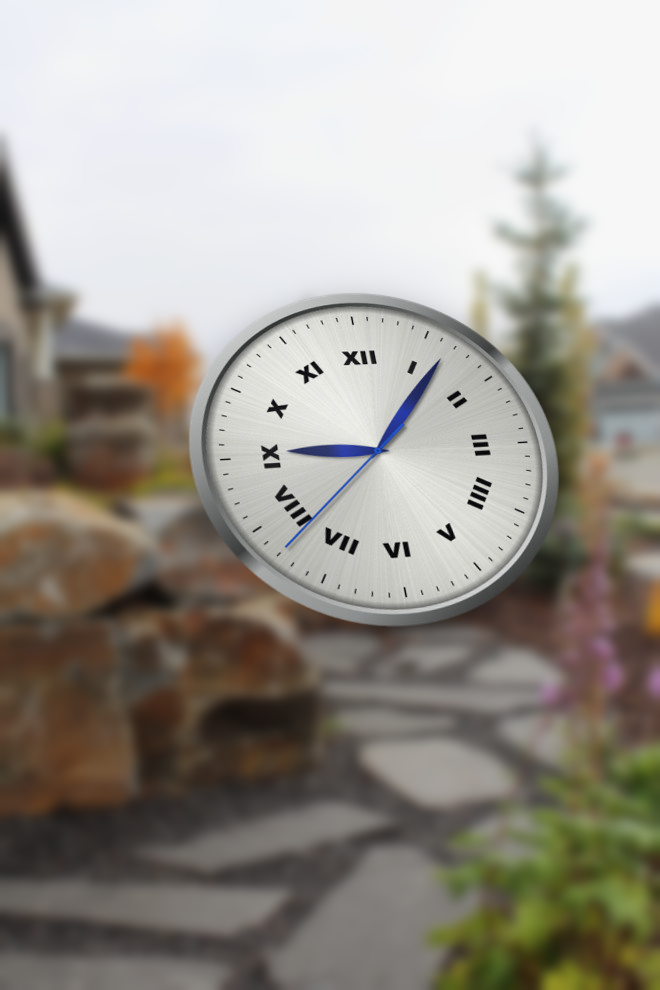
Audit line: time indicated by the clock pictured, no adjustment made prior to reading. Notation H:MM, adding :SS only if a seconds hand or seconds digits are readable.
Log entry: 9:06:38
